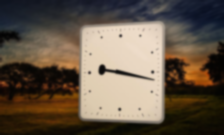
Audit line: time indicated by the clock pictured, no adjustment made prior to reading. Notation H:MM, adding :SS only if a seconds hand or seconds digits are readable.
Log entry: 9:17
